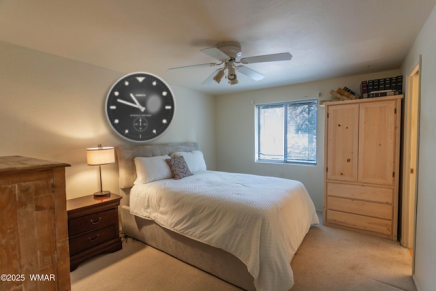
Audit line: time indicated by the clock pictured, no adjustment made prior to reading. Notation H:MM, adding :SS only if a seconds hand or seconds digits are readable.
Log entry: 10:48
